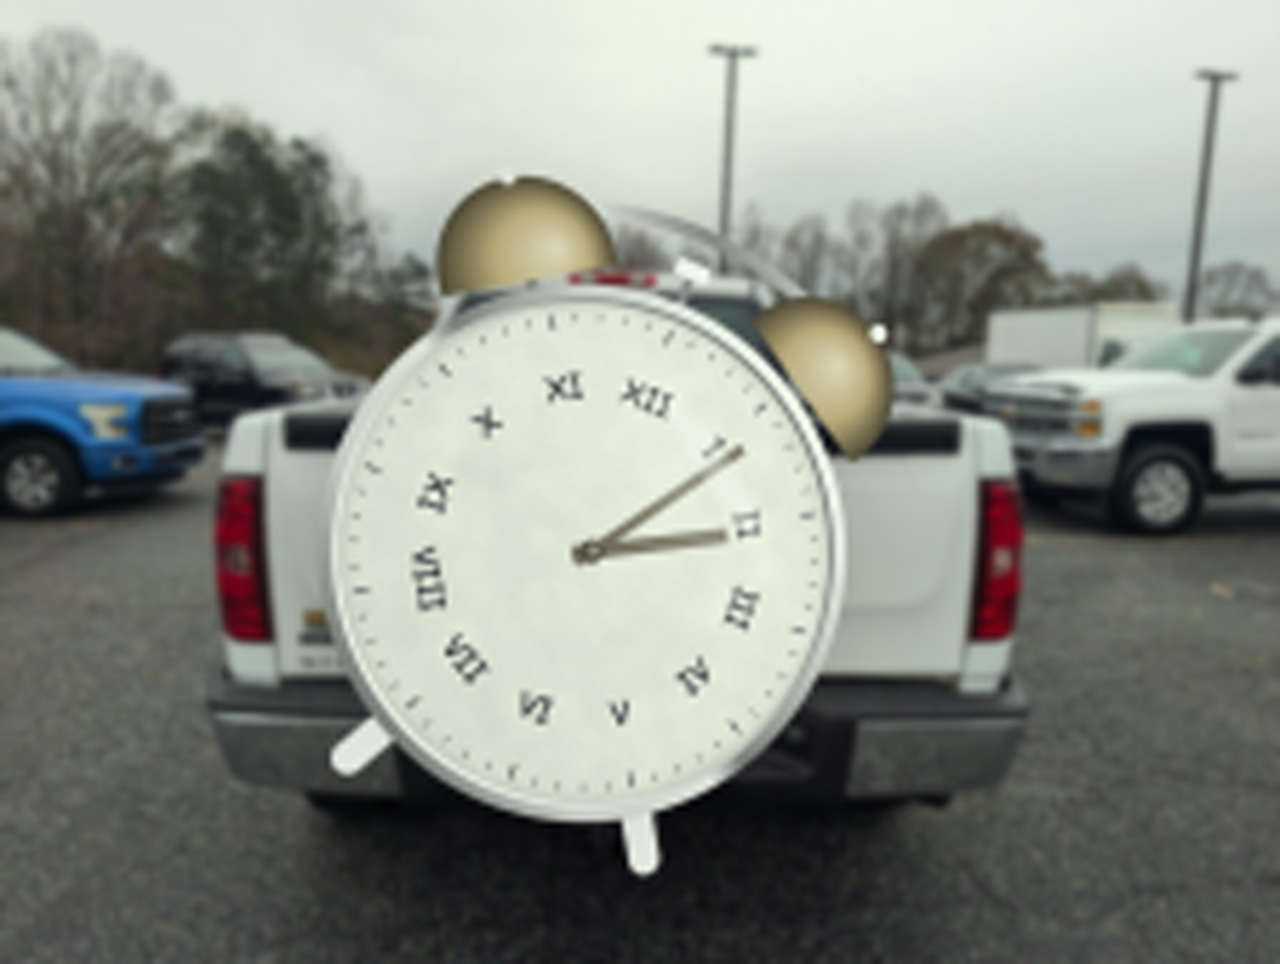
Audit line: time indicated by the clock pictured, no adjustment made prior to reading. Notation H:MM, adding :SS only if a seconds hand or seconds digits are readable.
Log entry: 2:06
